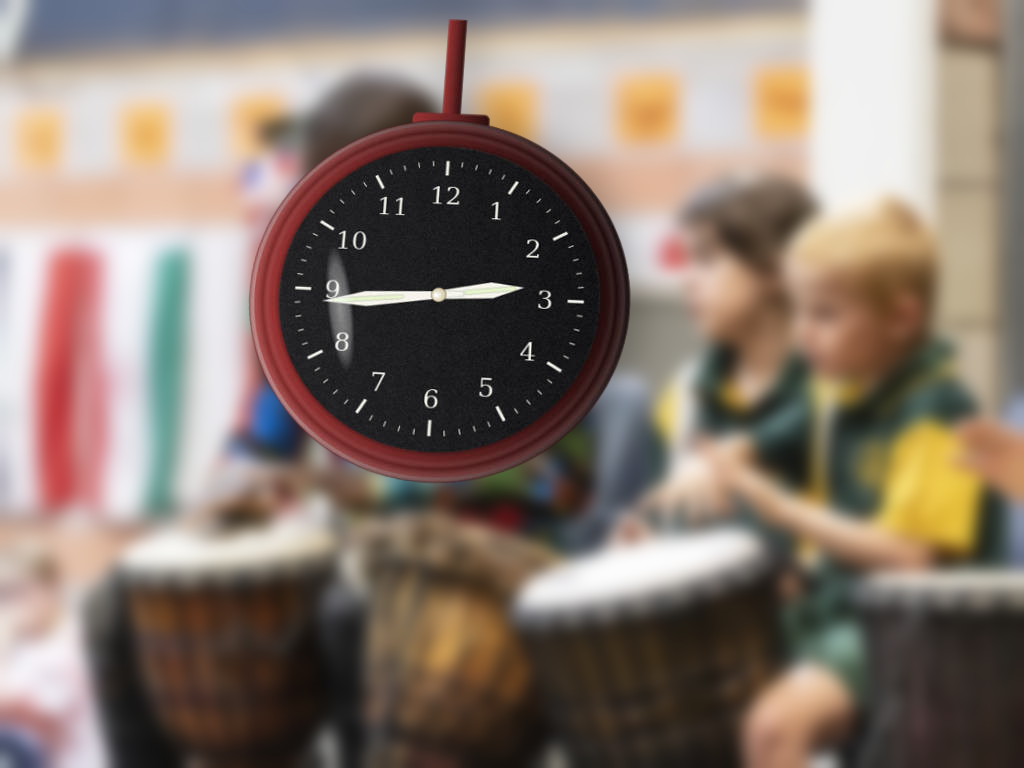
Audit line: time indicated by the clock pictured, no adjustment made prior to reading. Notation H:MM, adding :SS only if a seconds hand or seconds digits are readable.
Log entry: 2:44
